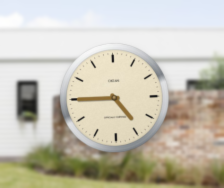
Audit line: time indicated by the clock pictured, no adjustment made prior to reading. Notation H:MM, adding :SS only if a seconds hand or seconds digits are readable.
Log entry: 4:45
